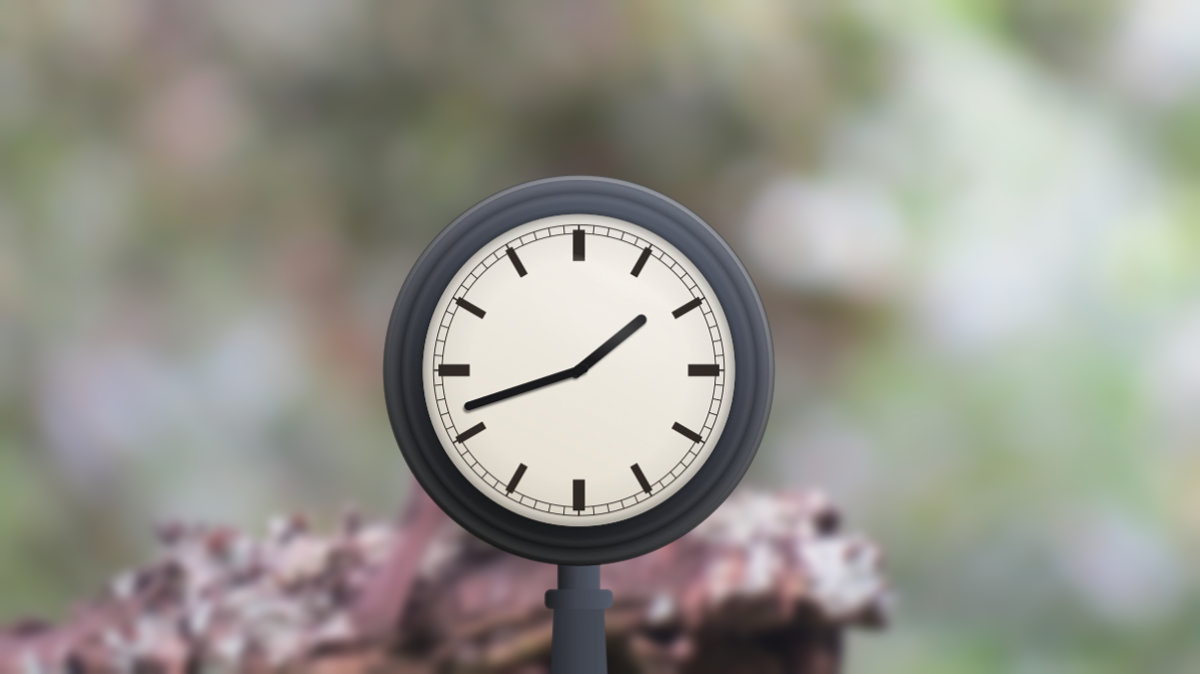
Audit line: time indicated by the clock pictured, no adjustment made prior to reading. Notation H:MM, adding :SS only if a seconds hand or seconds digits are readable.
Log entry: 1:42
